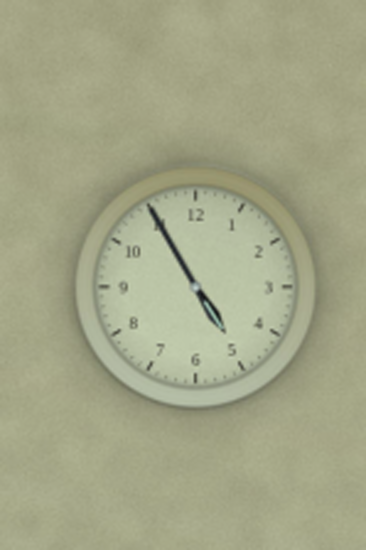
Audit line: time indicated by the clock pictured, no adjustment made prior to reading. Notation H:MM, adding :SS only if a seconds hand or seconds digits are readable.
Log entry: 4:55
